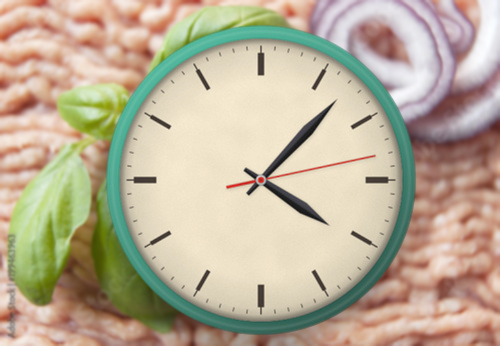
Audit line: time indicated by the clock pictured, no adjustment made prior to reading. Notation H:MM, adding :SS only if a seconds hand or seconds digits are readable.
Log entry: 4:07:13
